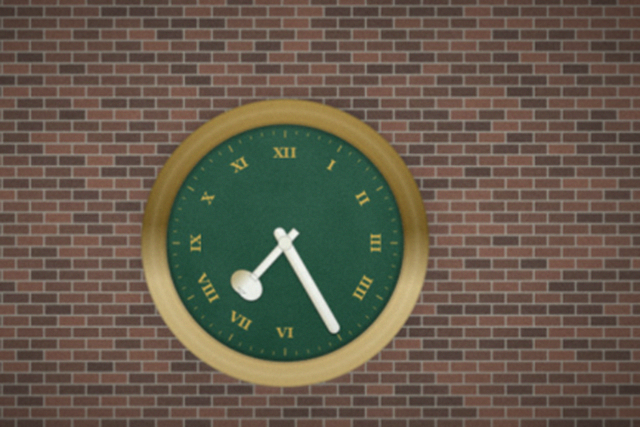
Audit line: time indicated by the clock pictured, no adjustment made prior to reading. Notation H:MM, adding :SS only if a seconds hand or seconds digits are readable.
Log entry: 7:25
